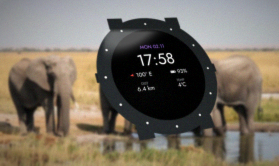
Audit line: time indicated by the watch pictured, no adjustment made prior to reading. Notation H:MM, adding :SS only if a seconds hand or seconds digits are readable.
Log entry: 17:58
